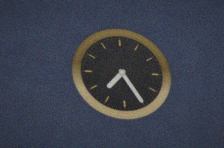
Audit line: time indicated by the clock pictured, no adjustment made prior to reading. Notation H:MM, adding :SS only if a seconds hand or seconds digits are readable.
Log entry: 7:25
